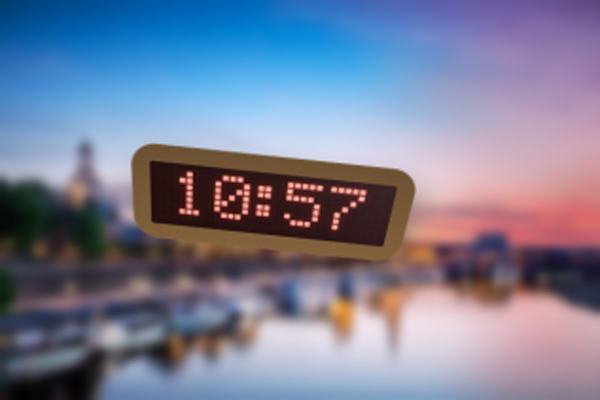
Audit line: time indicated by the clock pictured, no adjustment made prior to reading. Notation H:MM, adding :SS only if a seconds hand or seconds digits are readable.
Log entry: 10:57
